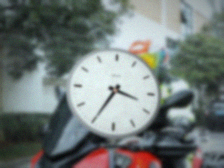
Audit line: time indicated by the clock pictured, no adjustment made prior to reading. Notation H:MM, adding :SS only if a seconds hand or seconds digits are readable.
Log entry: 3:35
